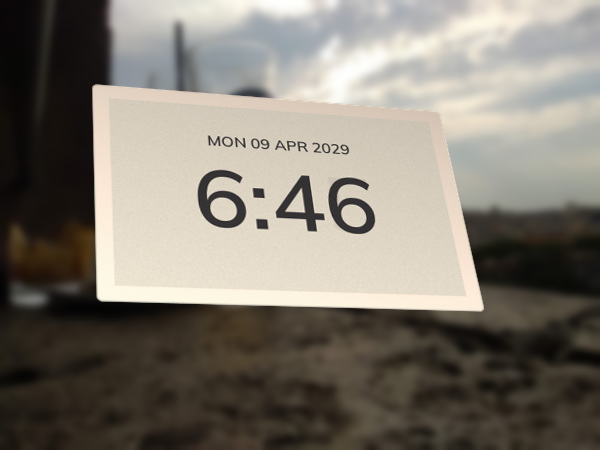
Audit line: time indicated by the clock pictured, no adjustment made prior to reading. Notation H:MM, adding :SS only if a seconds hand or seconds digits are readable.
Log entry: 6:46
